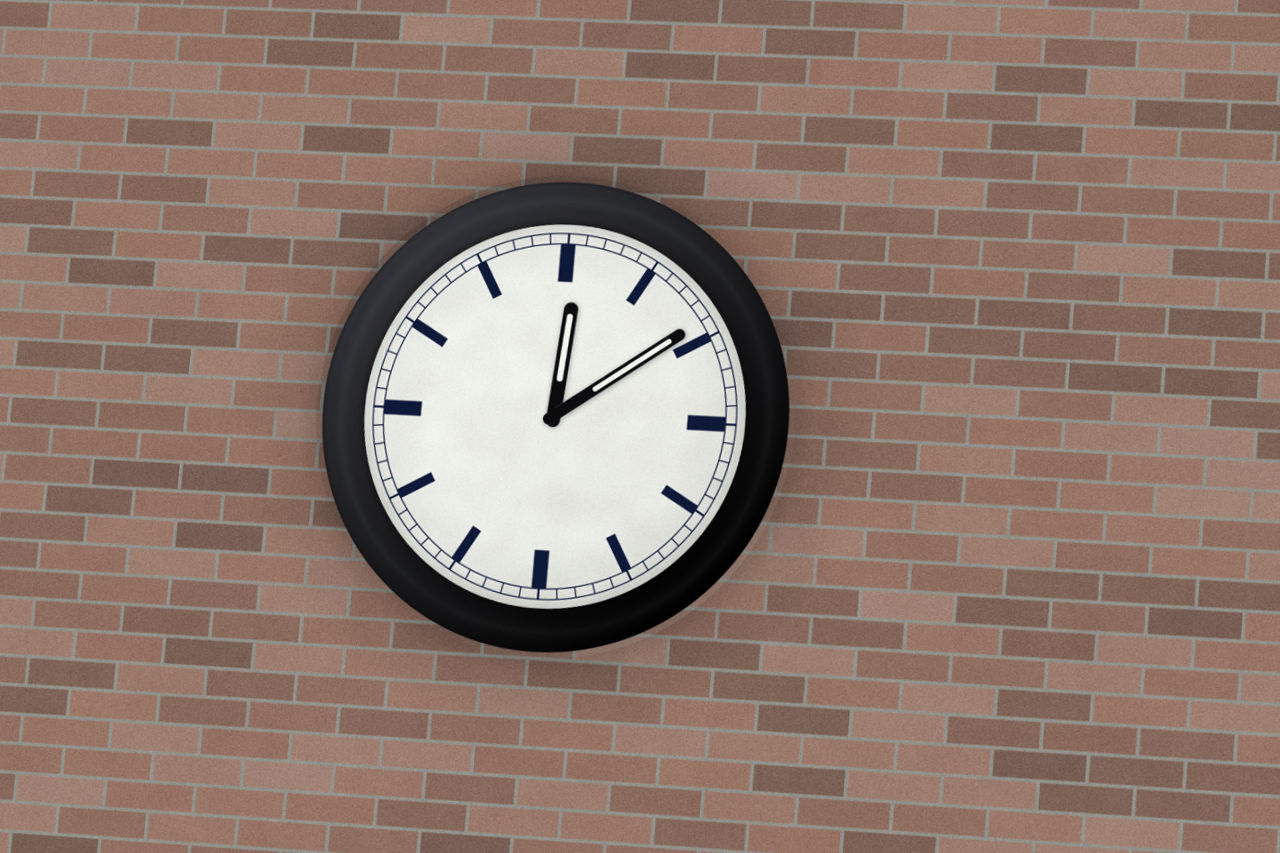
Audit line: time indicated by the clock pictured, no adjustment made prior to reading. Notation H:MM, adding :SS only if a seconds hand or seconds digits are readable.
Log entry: 12:09
